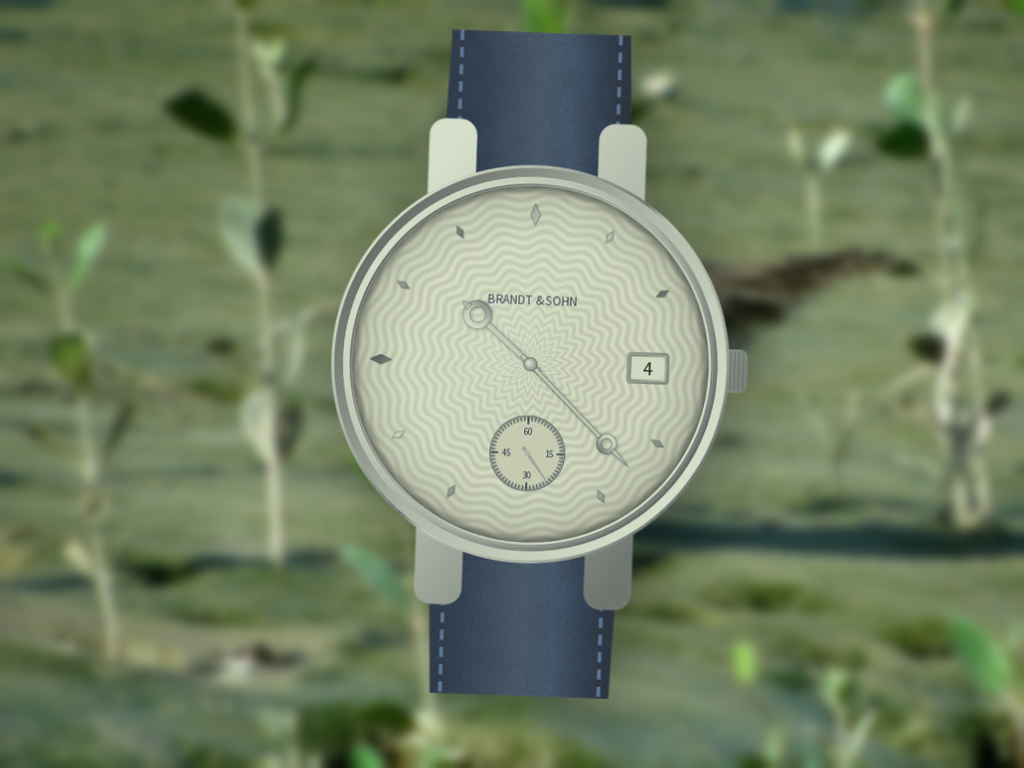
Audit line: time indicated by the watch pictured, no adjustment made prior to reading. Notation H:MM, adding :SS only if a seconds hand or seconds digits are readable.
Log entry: 10:22:24
